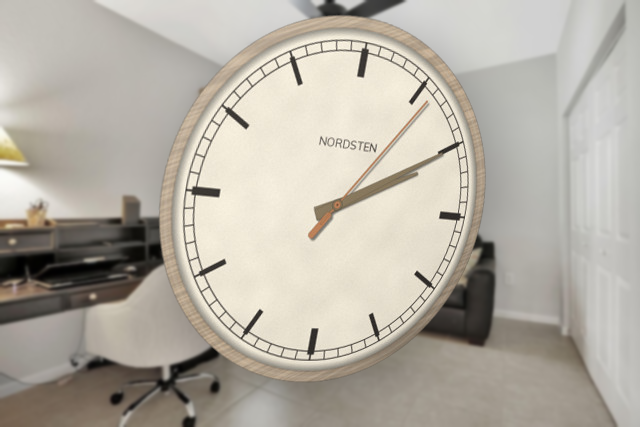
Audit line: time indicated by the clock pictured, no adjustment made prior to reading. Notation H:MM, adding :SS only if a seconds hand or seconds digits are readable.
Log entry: 2:10:06
